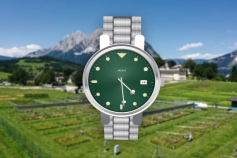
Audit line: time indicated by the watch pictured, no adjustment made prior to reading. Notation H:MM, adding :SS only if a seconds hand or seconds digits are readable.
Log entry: 4:29
